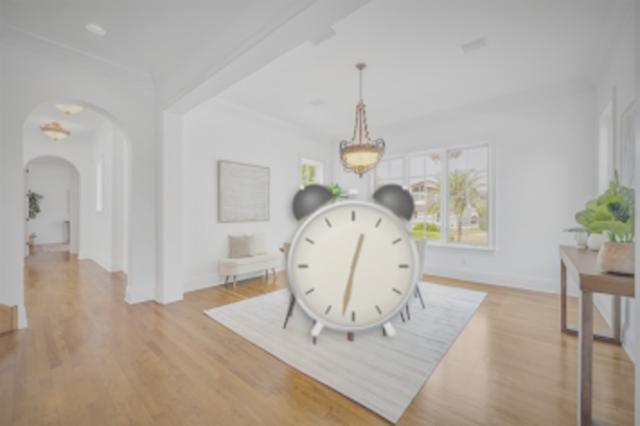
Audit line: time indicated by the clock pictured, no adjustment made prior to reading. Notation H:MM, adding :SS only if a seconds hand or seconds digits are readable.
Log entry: 12:32
